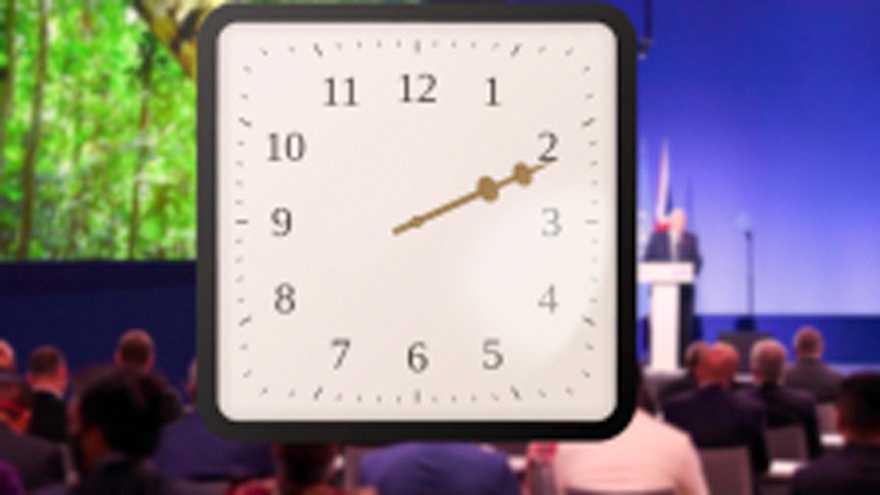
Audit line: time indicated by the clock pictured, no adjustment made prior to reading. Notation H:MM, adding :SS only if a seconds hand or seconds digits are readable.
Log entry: 2:11
